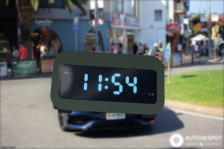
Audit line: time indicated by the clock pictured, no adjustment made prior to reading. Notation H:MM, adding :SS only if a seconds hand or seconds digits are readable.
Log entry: 11:54
